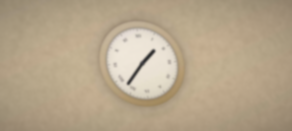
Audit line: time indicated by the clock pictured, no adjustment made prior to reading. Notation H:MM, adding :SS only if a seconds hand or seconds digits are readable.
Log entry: 1:37
